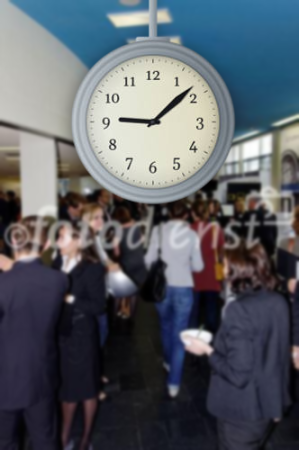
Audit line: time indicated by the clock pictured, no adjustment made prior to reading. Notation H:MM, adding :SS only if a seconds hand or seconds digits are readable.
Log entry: 9:08
